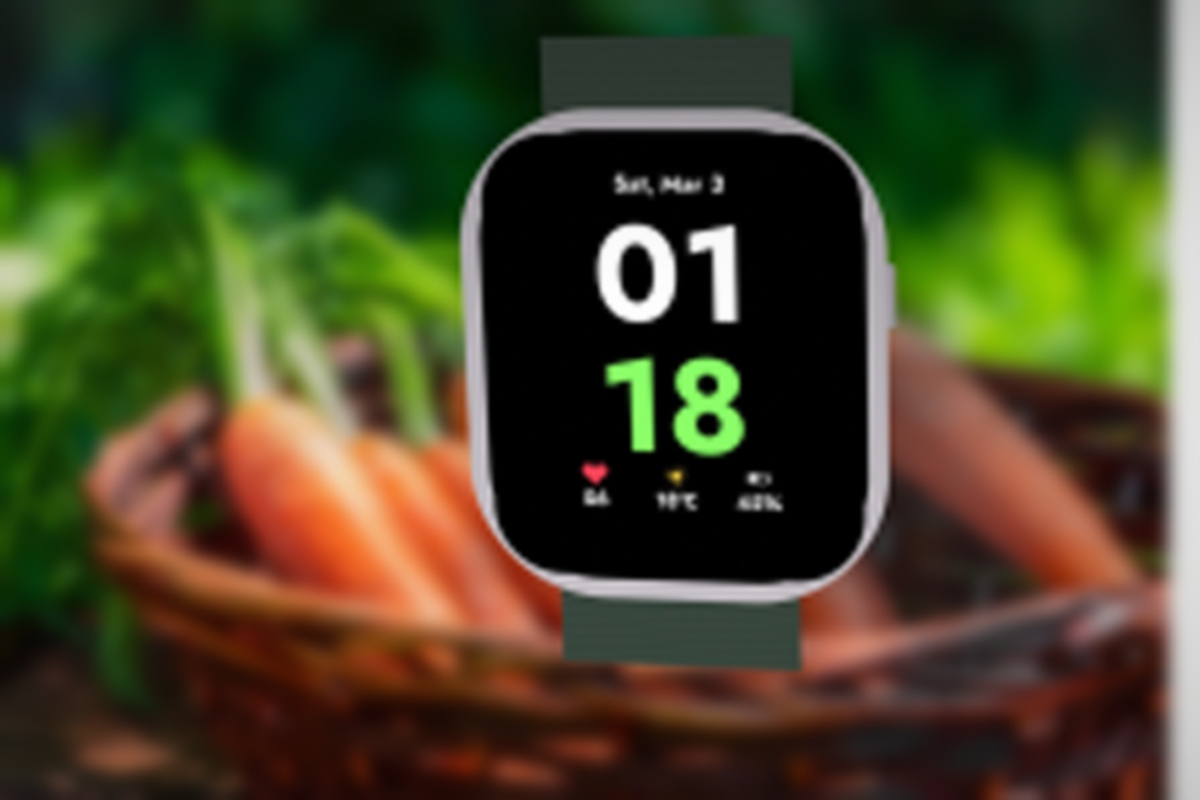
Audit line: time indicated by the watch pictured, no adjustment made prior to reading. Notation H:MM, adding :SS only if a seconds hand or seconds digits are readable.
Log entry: 1:18
